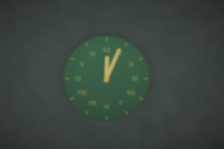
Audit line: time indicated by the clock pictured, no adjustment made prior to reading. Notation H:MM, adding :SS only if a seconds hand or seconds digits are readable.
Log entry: 12:04
